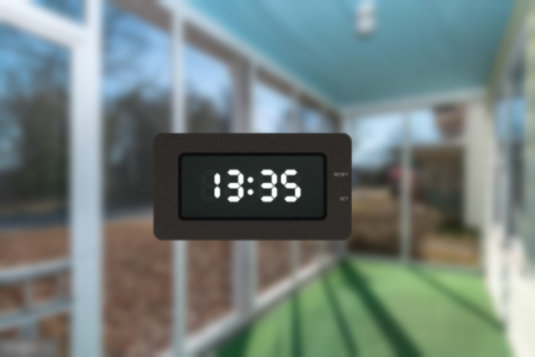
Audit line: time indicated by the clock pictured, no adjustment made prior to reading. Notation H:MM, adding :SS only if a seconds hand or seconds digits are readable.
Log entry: 13:35
